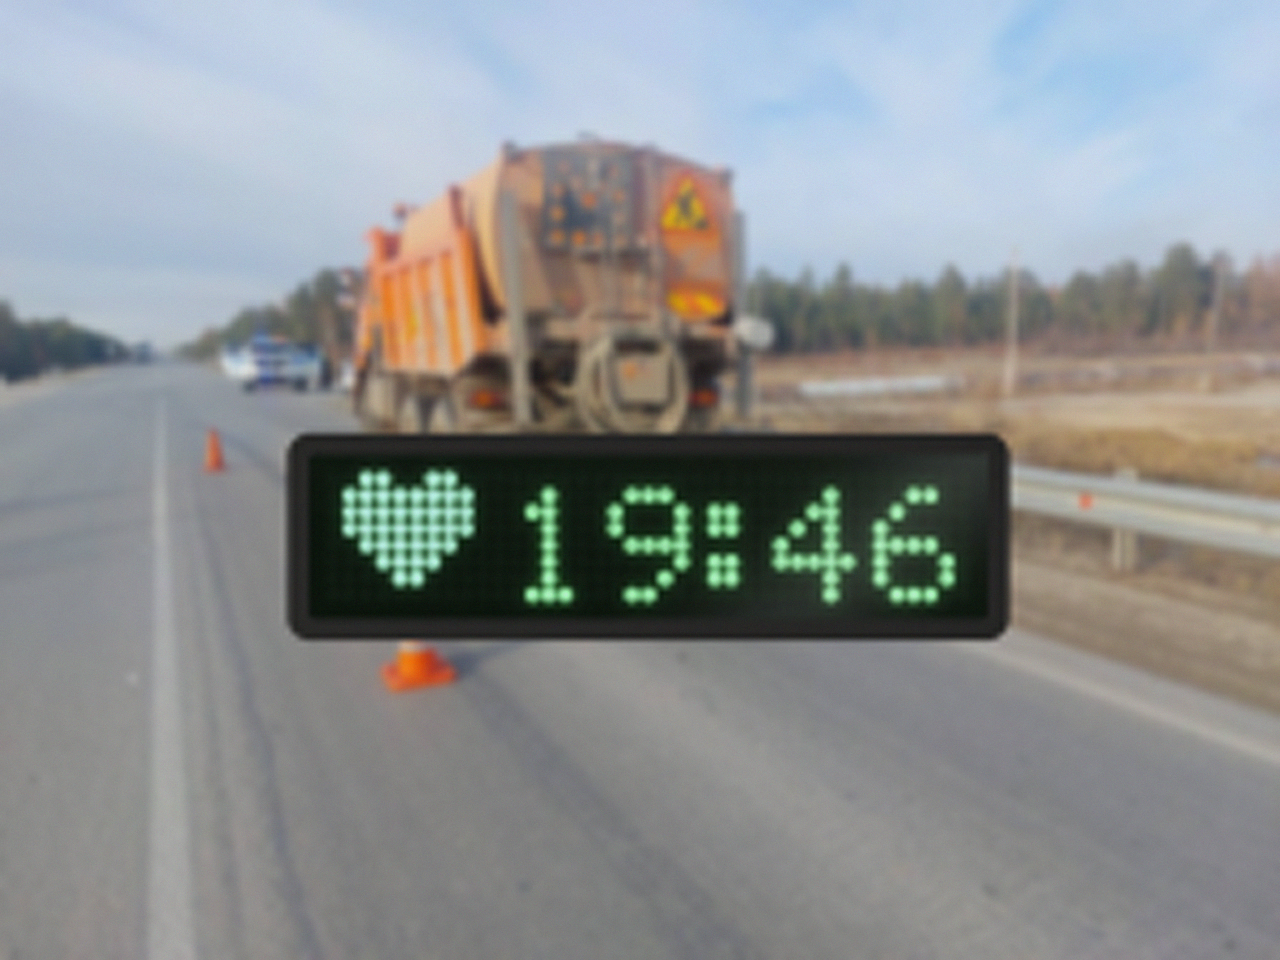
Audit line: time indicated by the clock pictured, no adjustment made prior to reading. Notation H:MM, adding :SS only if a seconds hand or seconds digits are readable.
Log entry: 19:46
